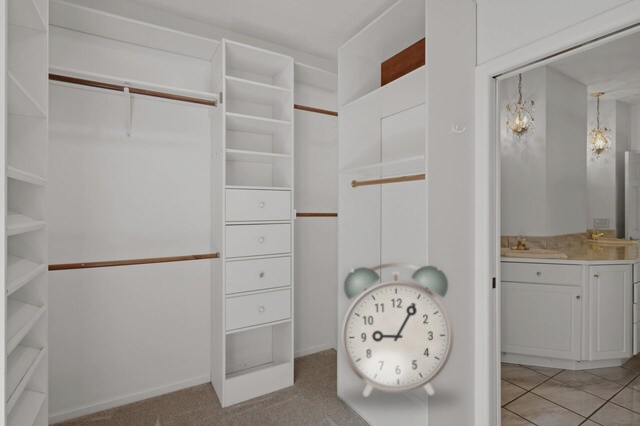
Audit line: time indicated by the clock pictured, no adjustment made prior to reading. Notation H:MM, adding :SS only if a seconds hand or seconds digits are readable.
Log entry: 9:05
